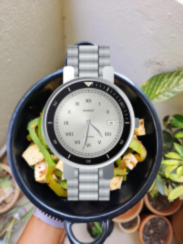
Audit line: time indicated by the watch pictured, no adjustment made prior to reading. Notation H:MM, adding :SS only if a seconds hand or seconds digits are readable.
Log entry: 4:32
